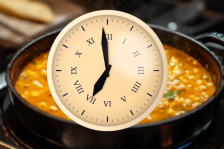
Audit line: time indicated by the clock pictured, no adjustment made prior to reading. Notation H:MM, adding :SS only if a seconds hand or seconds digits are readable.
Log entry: 6:59
